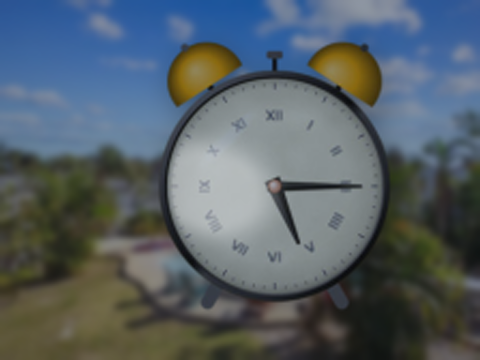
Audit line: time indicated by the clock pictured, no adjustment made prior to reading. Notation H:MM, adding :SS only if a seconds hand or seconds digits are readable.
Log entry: 5:15
